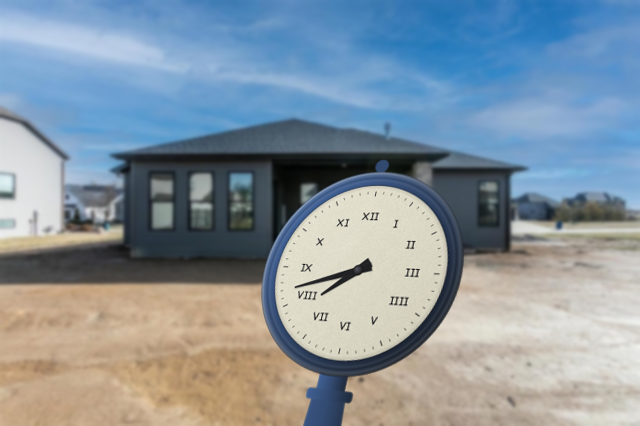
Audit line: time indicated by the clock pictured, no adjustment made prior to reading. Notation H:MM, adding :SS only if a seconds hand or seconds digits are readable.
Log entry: 7:42
